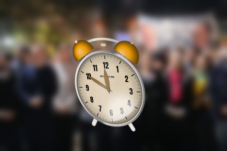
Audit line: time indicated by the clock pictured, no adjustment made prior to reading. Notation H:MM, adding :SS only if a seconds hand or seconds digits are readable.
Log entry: 11:50
